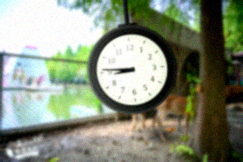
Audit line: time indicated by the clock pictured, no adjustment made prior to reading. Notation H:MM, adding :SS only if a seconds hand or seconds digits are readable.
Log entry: 8:46
